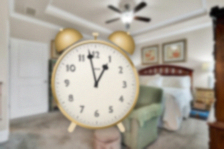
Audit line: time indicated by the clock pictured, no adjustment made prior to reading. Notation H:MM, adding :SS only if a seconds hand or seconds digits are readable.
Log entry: 12:58
